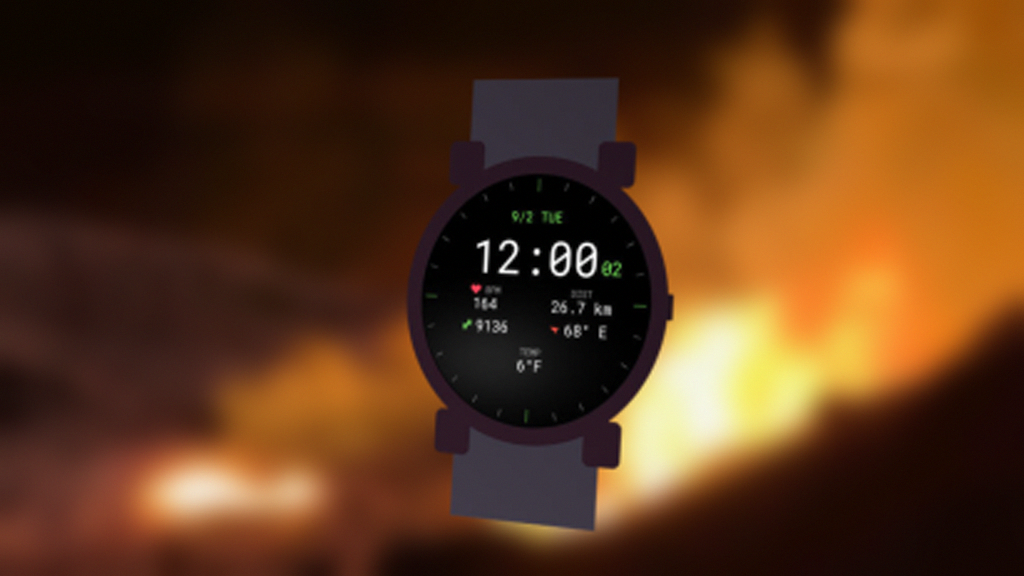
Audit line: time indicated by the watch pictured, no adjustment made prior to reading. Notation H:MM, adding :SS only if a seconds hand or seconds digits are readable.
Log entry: 12:00:02
